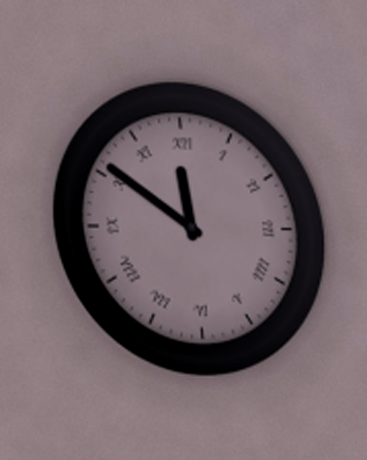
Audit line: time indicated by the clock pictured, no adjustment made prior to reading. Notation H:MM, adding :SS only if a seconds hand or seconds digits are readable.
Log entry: 11:51
